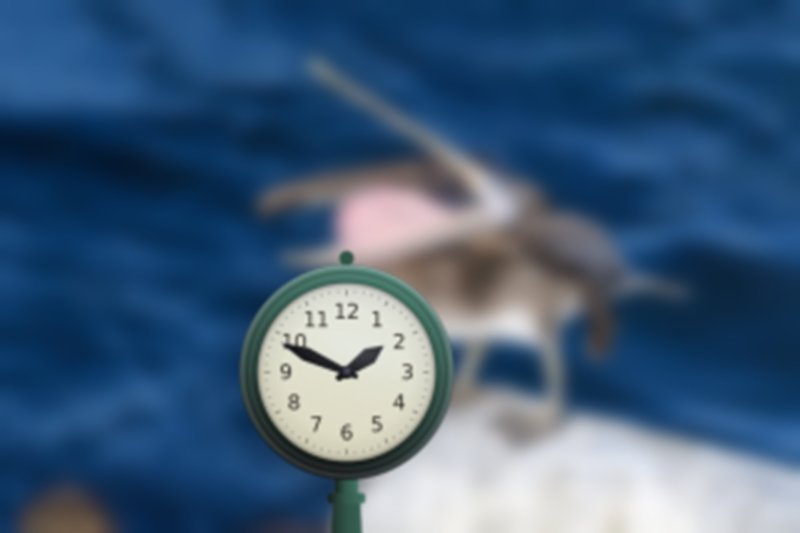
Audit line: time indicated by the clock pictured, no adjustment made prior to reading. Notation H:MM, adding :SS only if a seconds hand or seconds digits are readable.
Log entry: 1:49
